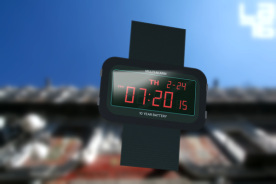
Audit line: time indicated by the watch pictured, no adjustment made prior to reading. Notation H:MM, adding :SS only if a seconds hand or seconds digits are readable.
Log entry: 7:20:15
